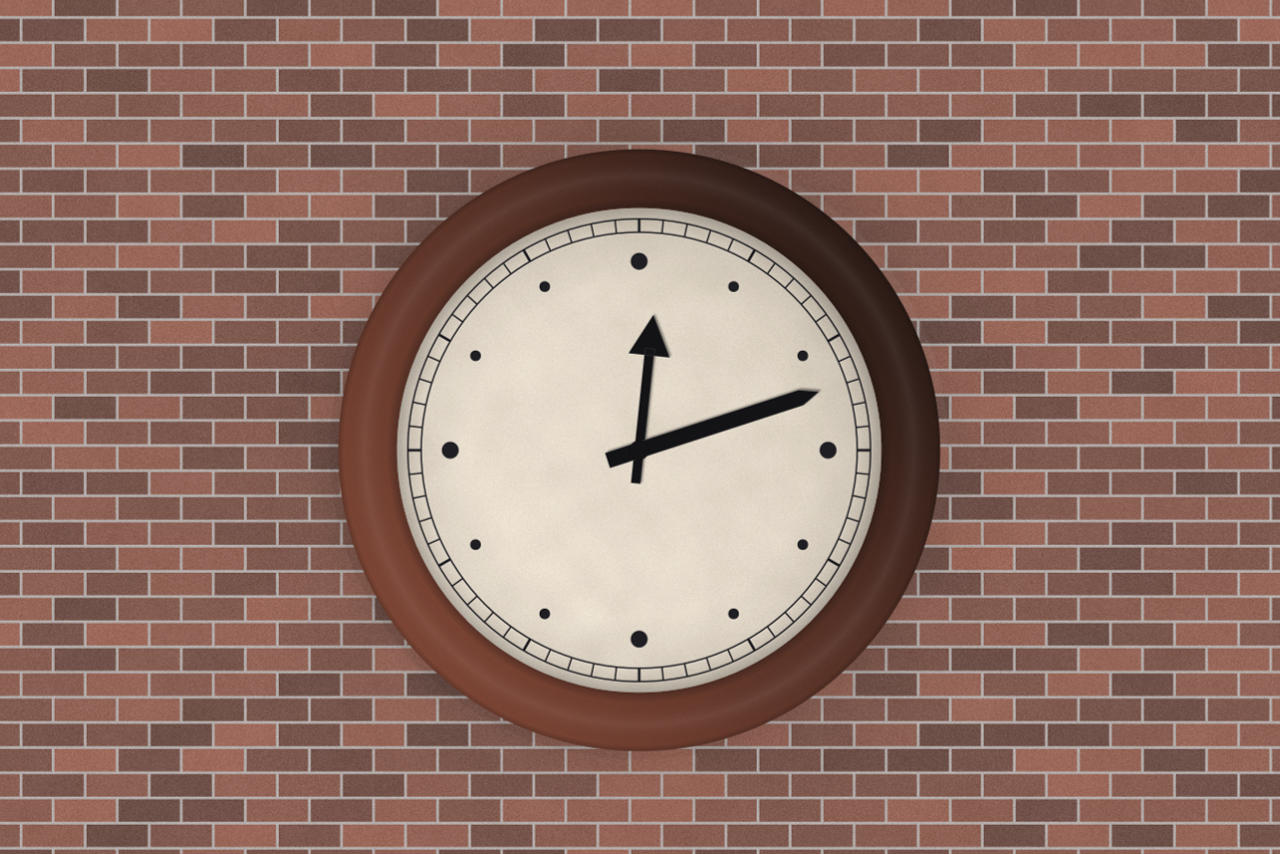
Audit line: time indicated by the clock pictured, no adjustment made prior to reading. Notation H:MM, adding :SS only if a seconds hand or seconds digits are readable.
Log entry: 12:12
